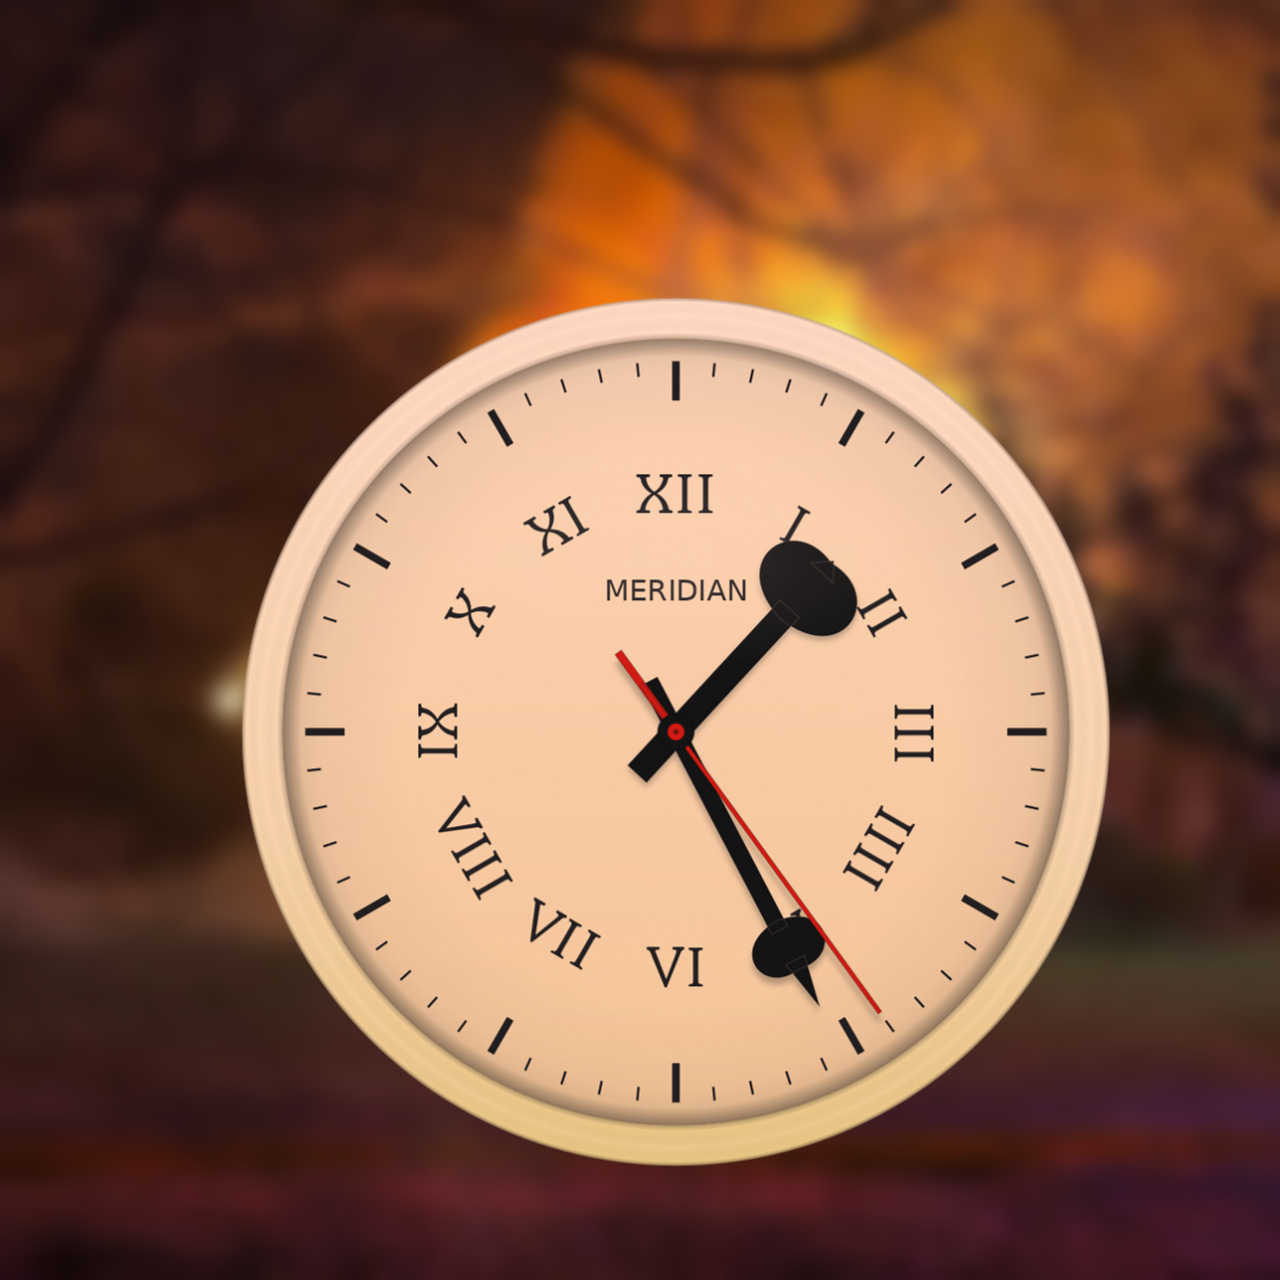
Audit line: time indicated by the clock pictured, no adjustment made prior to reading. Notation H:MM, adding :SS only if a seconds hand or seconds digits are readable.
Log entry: 1:25:24
